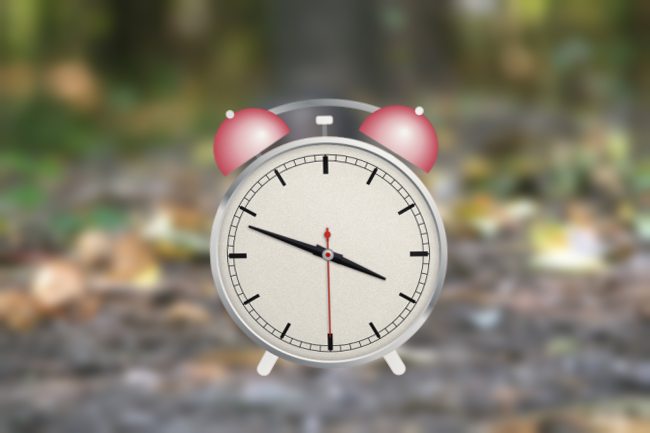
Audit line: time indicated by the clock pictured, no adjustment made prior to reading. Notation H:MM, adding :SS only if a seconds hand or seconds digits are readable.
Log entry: 3:48:30
